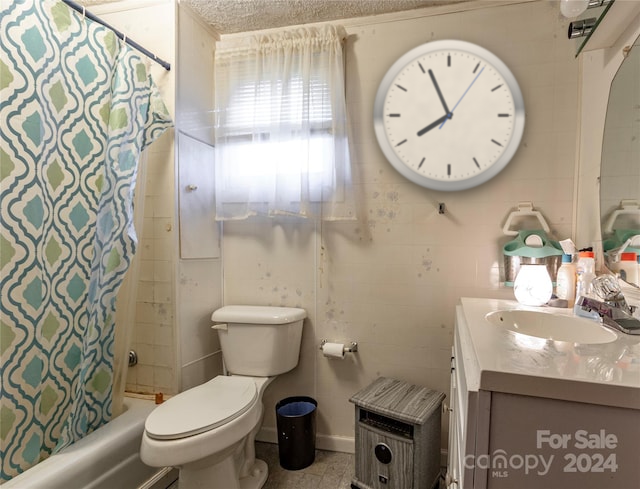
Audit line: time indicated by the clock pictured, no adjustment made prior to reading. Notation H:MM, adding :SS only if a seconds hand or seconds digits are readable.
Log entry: 7:56:06
